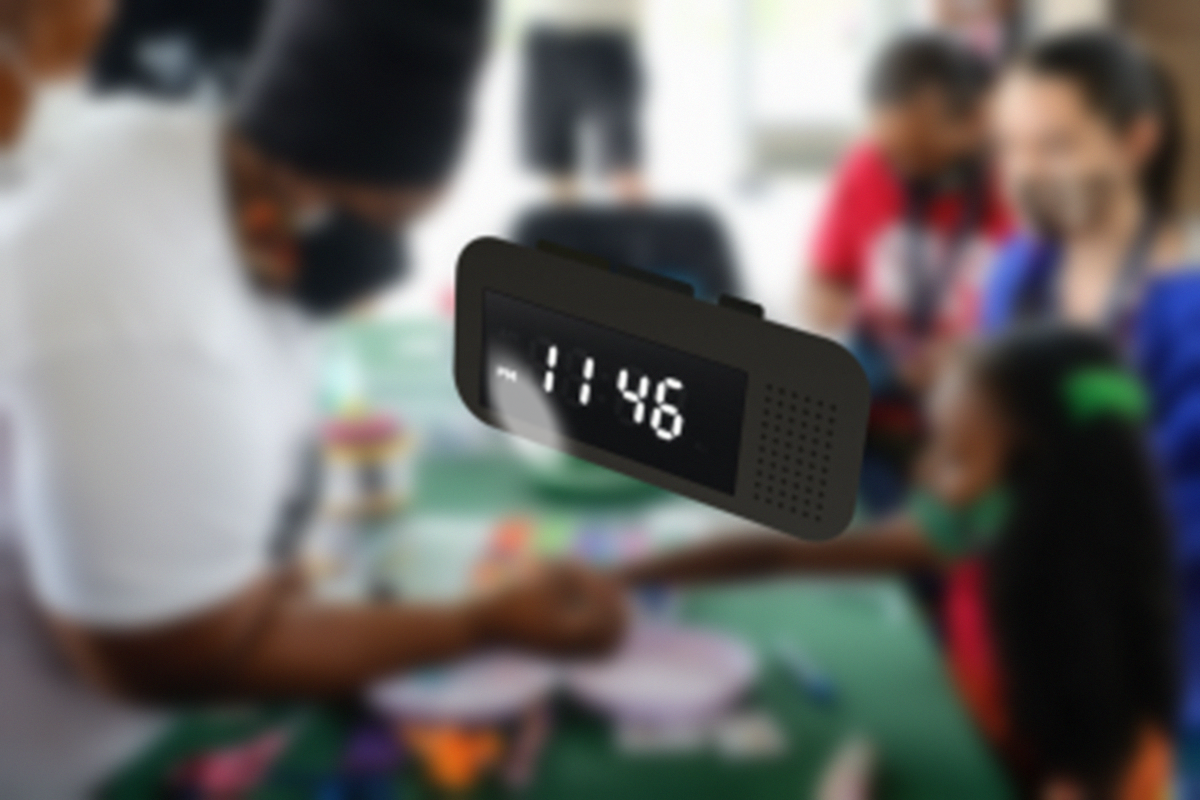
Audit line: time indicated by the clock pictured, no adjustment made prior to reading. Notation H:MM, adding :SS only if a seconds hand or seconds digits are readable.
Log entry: 11:46
